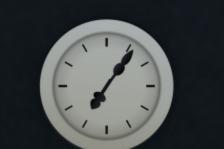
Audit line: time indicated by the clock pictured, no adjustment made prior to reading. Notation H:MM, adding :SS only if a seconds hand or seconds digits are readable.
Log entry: 7:06
